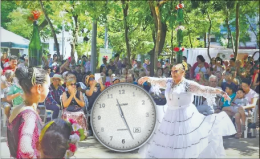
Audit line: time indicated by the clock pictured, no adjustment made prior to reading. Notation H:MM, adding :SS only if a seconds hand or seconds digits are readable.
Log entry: 11:26
